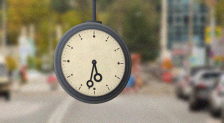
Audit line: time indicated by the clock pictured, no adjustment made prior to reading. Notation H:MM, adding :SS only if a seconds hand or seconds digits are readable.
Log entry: 5:32
